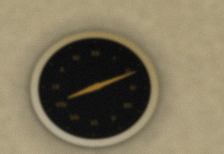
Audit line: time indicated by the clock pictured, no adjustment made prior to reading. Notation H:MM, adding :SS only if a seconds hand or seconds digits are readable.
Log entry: 8:11
